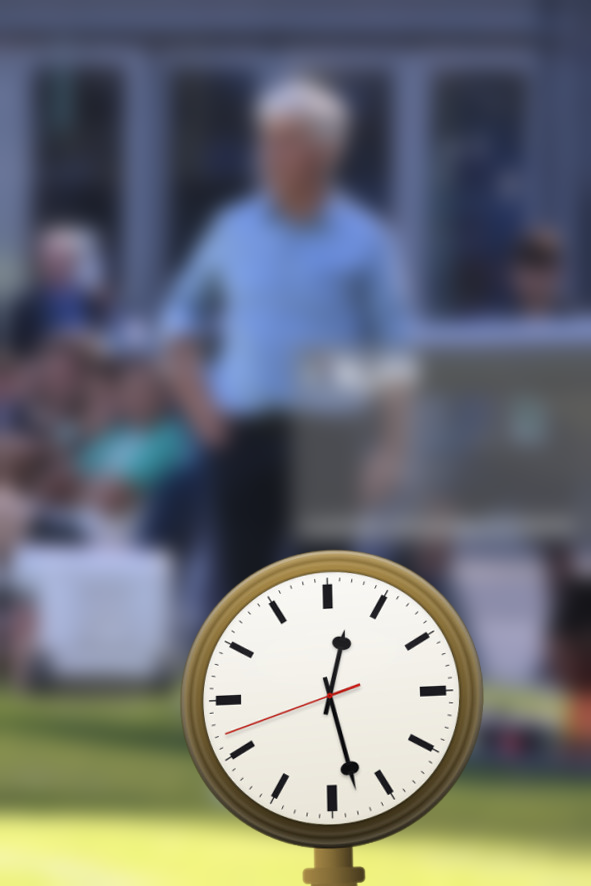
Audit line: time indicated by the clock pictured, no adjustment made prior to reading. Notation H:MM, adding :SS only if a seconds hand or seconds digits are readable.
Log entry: 12:27:42
